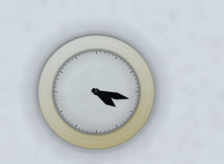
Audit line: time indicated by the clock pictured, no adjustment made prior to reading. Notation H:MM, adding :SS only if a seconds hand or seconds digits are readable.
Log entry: 4:17
